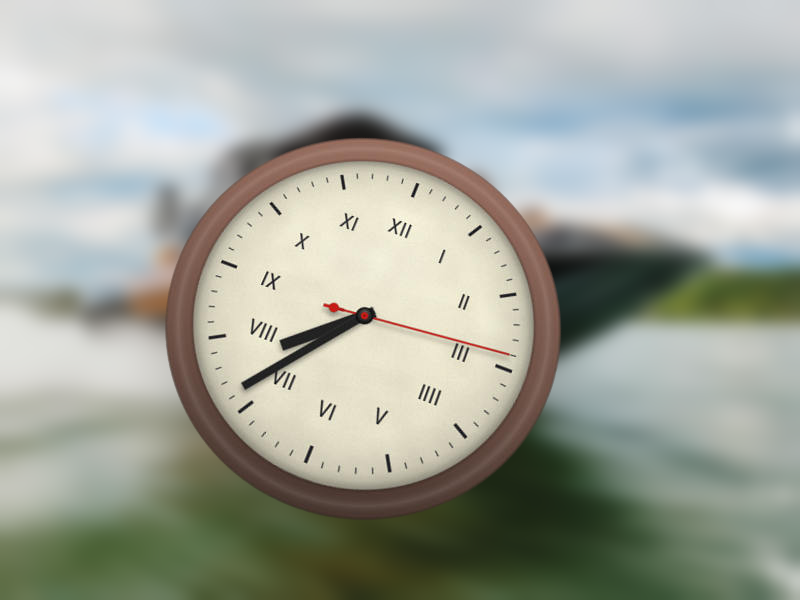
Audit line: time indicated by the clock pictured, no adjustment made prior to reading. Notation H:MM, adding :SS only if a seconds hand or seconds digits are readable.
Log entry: 7:36:14
